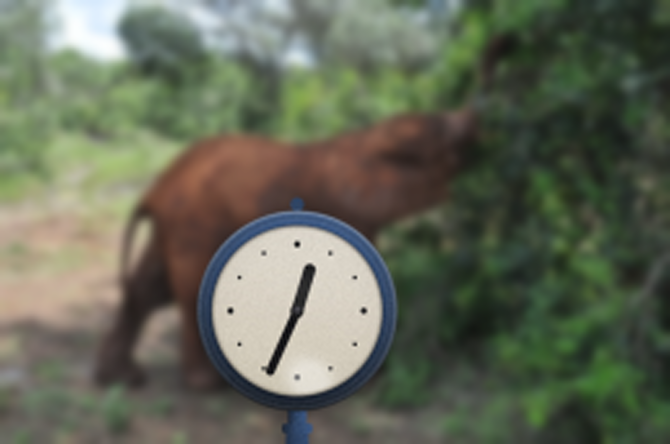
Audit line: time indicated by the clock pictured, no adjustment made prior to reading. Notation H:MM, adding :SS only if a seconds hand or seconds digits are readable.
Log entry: 12:34
